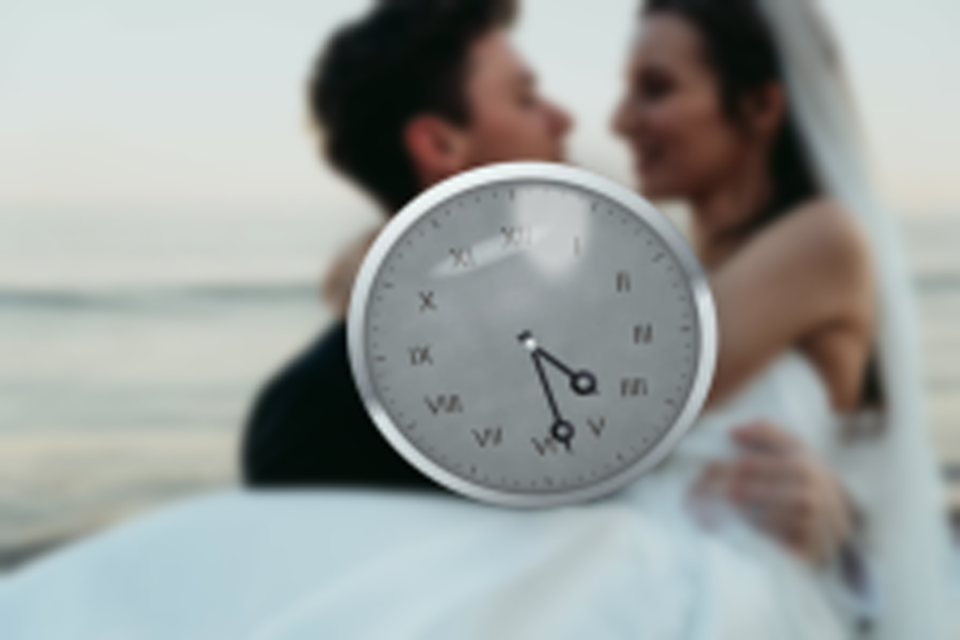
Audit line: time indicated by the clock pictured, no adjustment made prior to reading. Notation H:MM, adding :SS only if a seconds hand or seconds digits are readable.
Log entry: 4:28
